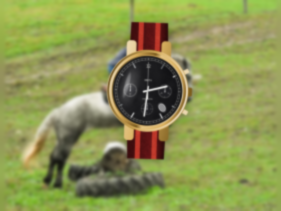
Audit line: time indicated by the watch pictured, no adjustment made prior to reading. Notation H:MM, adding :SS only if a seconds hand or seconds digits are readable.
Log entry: 2:31
